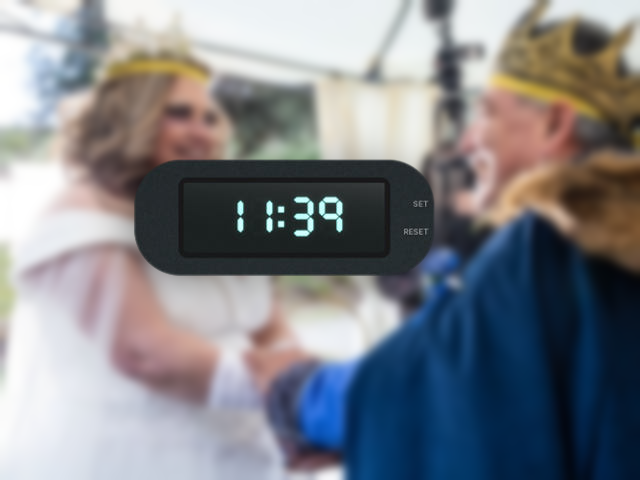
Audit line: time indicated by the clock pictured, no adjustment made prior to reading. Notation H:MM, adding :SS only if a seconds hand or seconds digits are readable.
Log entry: 11:39
